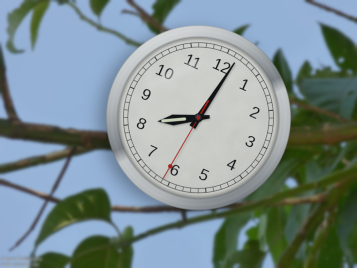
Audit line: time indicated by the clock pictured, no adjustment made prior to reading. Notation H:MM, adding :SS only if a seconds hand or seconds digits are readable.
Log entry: 8:01:31
